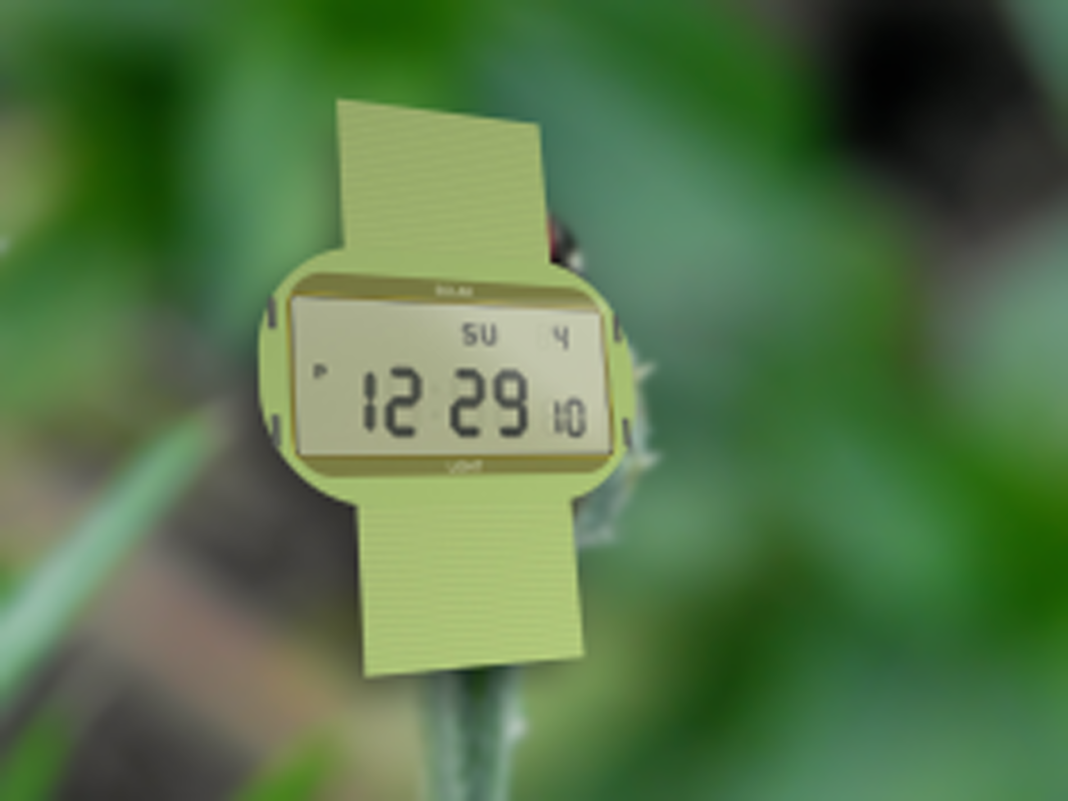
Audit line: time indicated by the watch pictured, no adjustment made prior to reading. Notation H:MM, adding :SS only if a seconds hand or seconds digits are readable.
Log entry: 12:29:10
